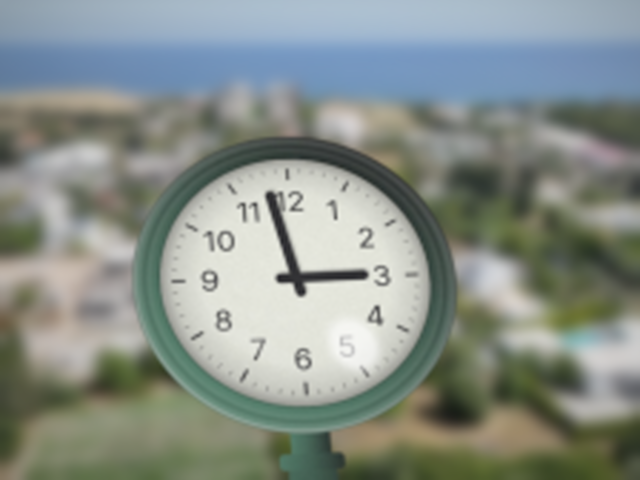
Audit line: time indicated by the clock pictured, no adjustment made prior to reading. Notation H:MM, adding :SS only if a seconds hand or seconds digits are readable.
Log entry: 2:58
